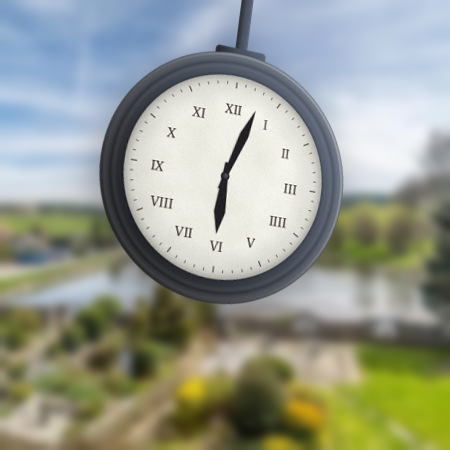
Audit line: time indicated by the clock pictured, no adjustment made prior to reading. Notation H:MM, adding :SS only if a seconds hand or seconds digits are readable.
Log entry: 6:03
